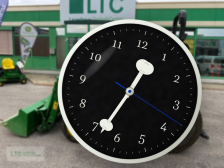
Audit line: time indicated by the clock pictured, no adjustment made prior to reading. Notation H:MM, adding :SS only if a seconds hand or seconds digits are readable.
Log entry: 12:33:18
